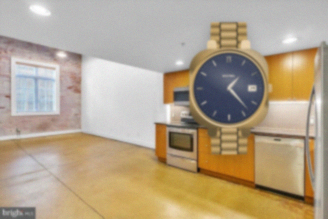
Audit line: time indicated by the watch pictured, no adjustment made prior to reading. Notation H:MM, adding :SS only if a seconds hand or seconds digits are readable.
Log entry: 1:23
